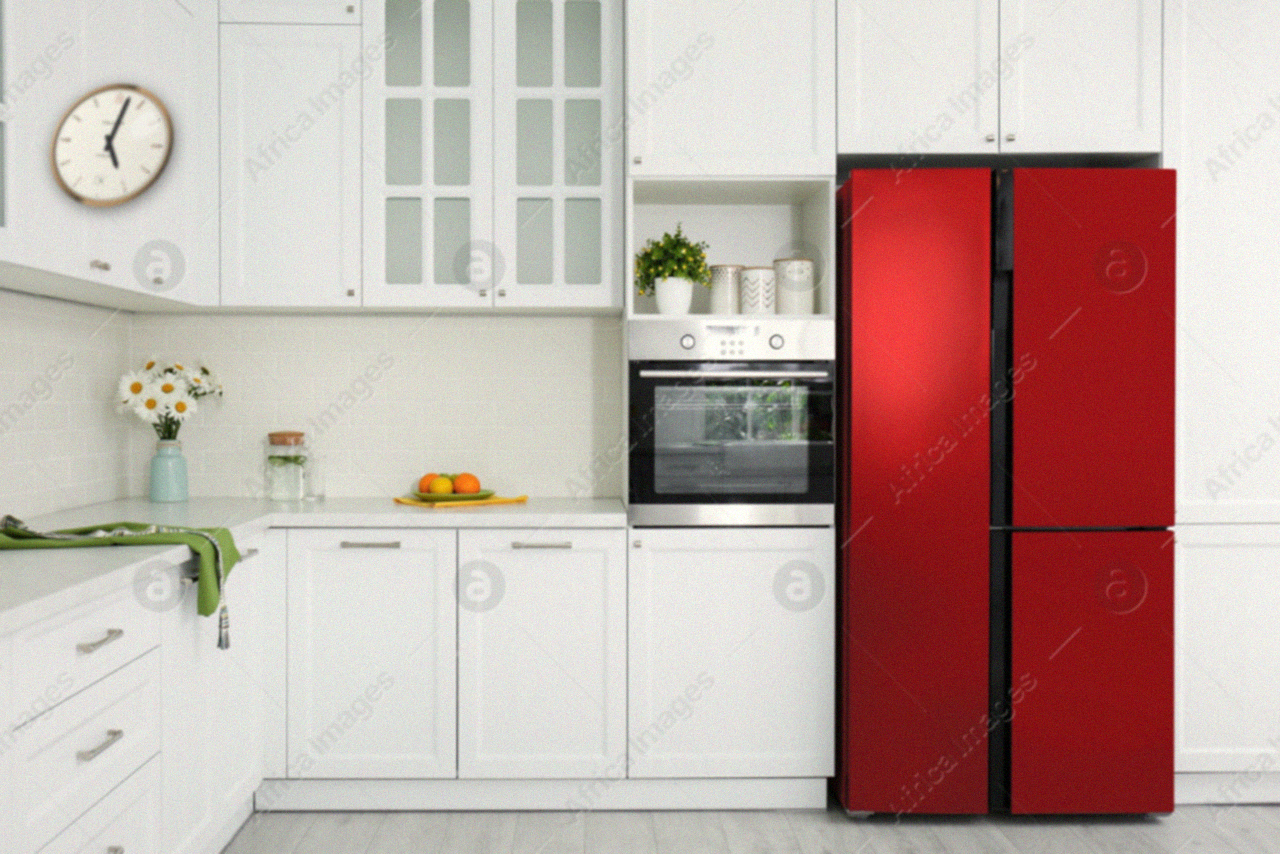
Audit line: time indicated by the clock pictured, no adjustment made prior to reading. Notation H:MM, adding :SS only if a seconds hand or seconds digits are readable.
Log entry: 5:02
